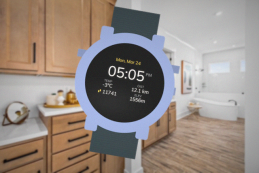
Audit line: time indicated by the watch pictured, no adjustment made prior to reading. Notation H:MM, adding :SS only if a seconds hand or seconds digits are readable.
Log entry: 5:05
